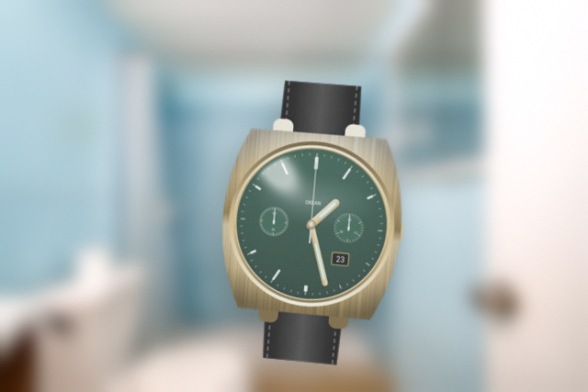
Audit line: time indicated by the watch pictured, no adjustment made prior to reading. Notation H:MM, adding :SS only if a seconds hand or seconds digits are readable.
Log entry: 1:27
